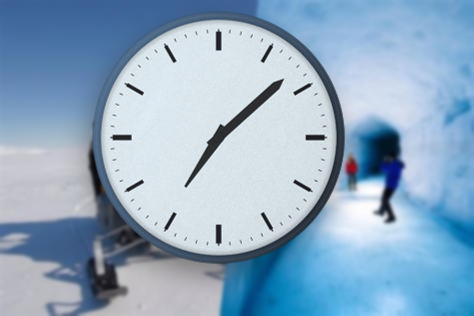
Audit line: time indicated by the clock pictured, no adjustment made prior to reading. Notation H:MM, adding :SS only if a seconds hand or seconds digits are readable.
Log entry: 7:08
